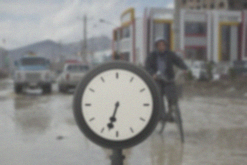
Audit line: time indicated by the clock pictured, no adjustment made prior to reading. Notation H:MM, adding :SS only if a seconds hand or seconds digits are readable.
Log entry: 6:33
